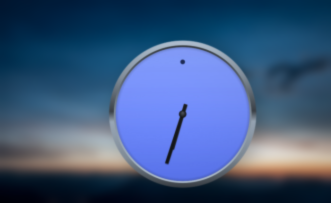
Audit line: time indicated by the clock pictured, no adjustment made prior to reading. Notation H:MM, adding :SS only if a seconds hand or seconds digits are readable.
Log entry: 6:33
